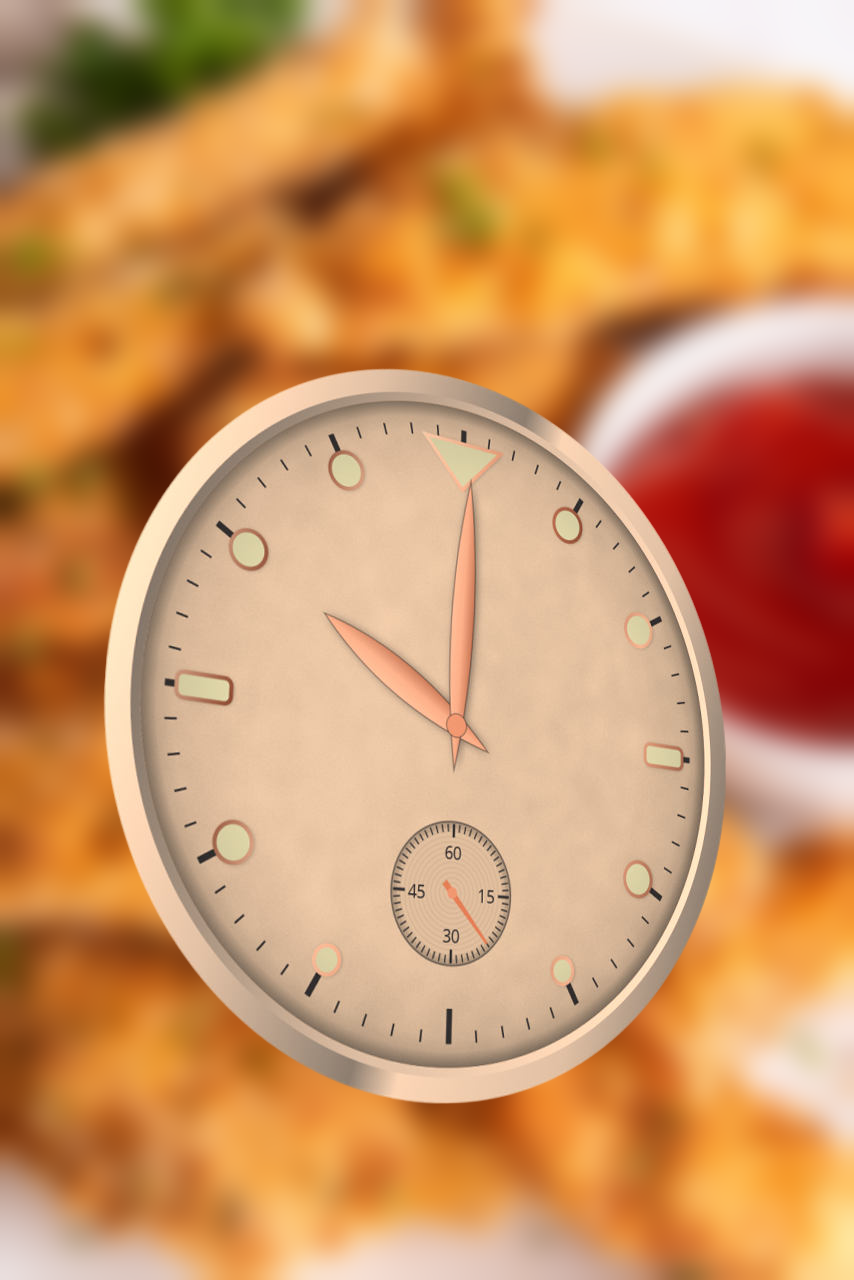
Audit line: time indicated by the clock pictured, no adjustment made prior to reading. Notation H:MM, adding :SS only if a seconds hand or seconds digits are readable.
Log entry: 10:00:23
